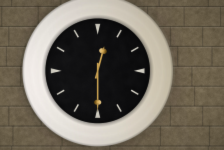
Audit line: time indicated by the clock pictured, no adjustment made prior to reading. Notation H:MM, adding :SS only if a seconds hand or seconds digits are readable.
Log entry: 12:30
